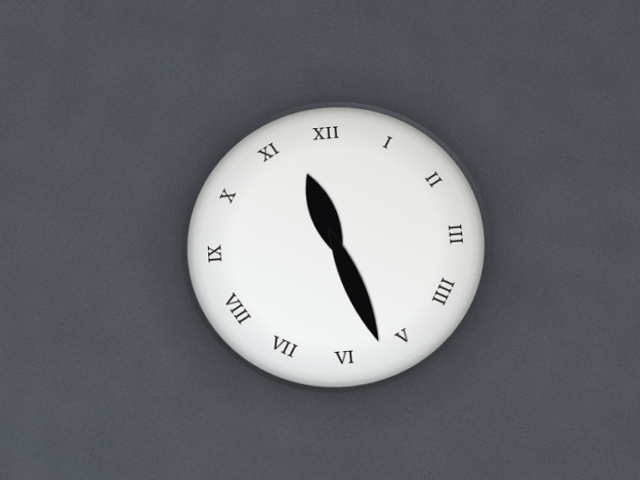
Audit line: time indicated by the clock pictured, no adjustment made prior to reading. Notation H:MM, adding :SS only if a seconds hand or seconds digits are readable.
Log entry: 11:27
